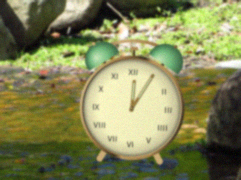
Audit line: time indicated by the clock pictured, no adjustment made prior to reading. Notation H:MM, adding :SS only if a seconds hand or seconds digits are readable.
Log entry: 12:05
